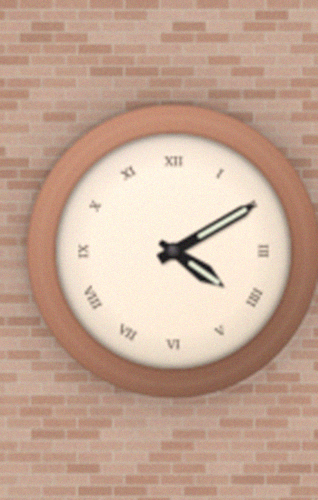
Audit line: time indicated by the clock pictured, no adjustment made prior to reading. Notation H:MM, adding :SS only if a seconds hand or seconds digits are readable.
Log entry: 4:10
